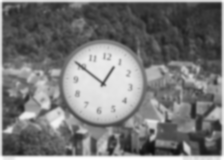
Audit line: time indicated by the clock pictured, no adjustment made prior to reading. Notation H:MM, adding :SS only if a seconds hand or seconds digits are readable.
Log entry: 12:50
